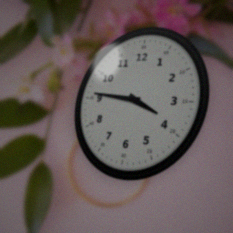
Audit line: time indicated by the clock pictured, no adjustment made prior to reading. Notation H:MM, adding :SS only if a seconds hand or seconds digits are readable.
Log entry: 3:46
